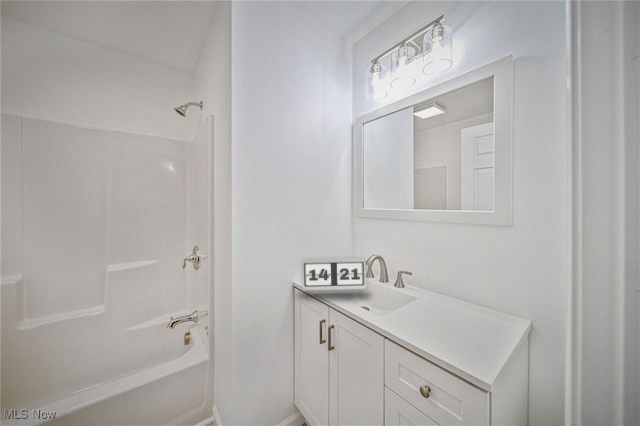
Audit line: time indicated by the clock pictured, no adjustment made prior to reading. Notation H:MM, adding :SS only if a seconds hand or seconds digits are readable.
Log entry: 14:21
